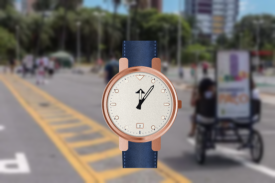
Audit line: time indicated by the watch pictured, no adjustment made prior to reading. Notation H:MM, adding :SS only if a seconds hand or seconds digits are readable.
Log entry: 12:06
